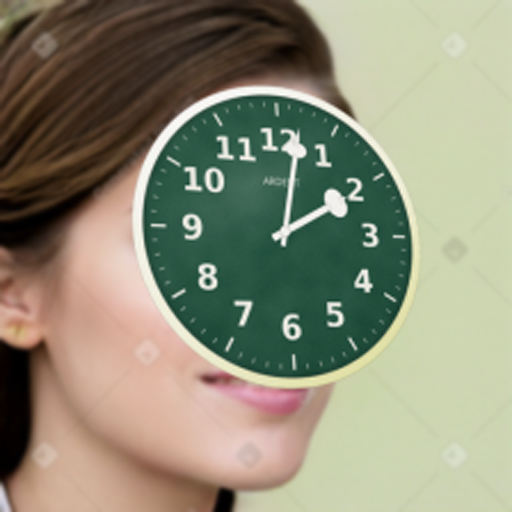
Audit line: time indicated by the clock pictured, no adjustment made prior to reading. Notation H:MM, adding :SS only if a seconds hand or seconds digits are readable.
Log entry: 2:02
